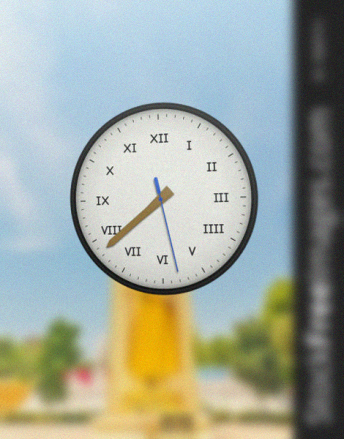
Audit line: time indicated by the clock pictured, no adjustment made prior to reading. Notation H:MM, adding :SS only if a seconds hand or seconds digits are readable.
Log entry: 7:38:28
